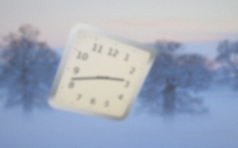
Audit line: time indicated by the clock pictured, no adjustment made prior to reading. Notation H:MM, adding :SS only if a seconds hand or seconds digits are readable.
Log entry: 2:42
